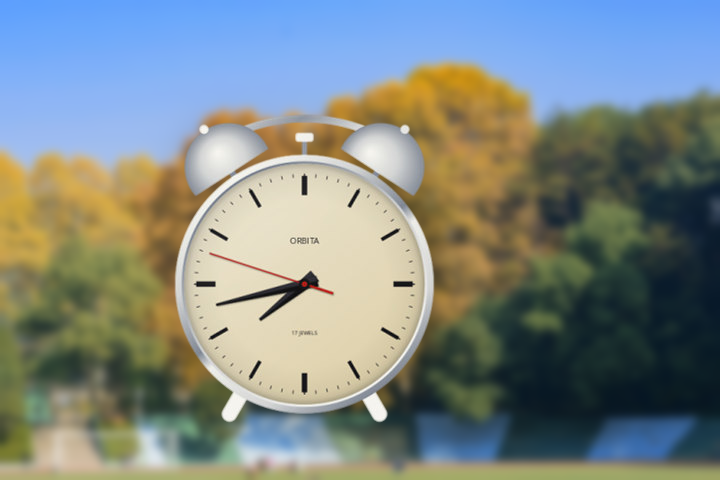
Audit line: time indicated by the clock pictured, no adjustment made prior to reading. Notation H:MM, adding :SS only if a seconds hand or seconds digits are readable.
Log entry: 7:42:48
